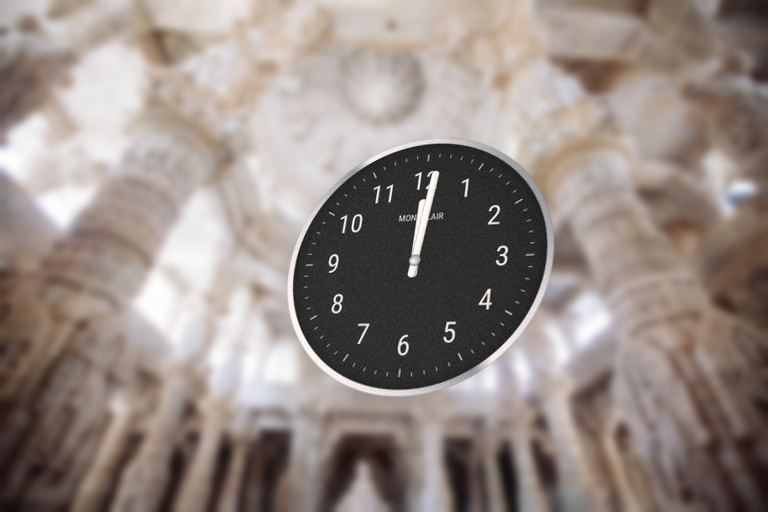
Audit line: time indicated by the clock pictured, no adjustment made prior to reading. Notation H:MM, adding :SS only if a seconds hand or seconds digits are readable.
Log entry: 12:01
